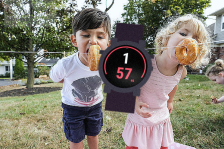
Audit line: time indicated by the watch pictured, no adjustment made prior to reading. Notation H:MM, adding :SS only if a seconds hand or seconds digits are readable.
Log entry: 1:57
